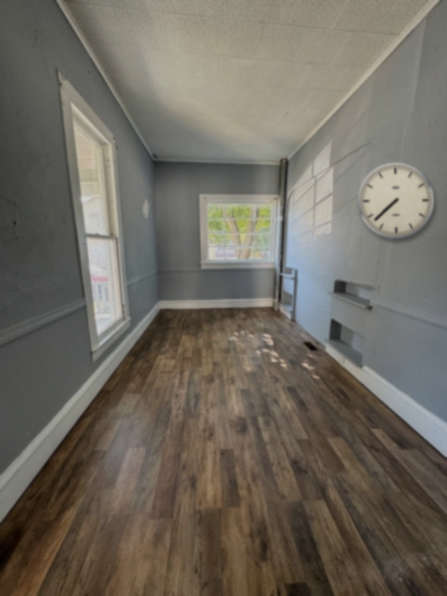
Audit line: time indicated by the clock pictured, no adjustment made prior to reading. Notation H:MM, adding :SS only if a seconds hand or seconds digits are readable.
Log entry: 7:38
